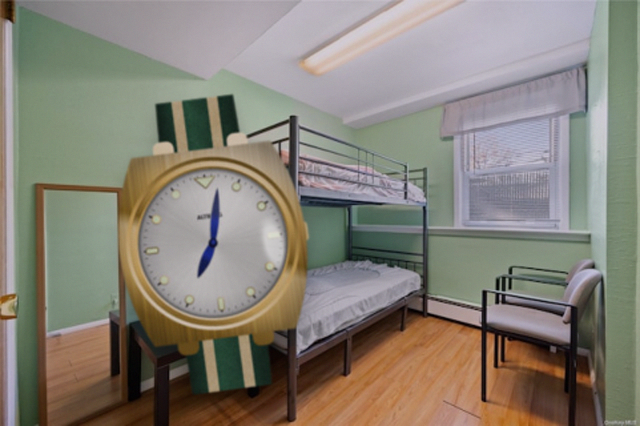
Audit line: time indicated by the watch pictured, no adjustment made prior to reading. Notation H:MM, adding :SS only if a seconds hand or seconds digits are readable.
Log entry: 7:02
